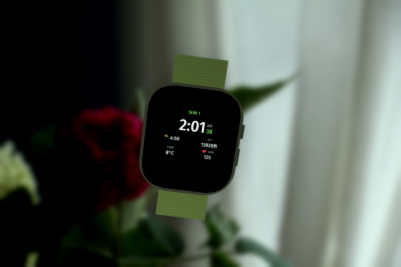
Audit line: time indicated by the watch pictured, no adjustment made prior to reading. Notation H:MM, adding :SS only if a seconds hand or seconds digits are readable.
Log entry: 2:01
